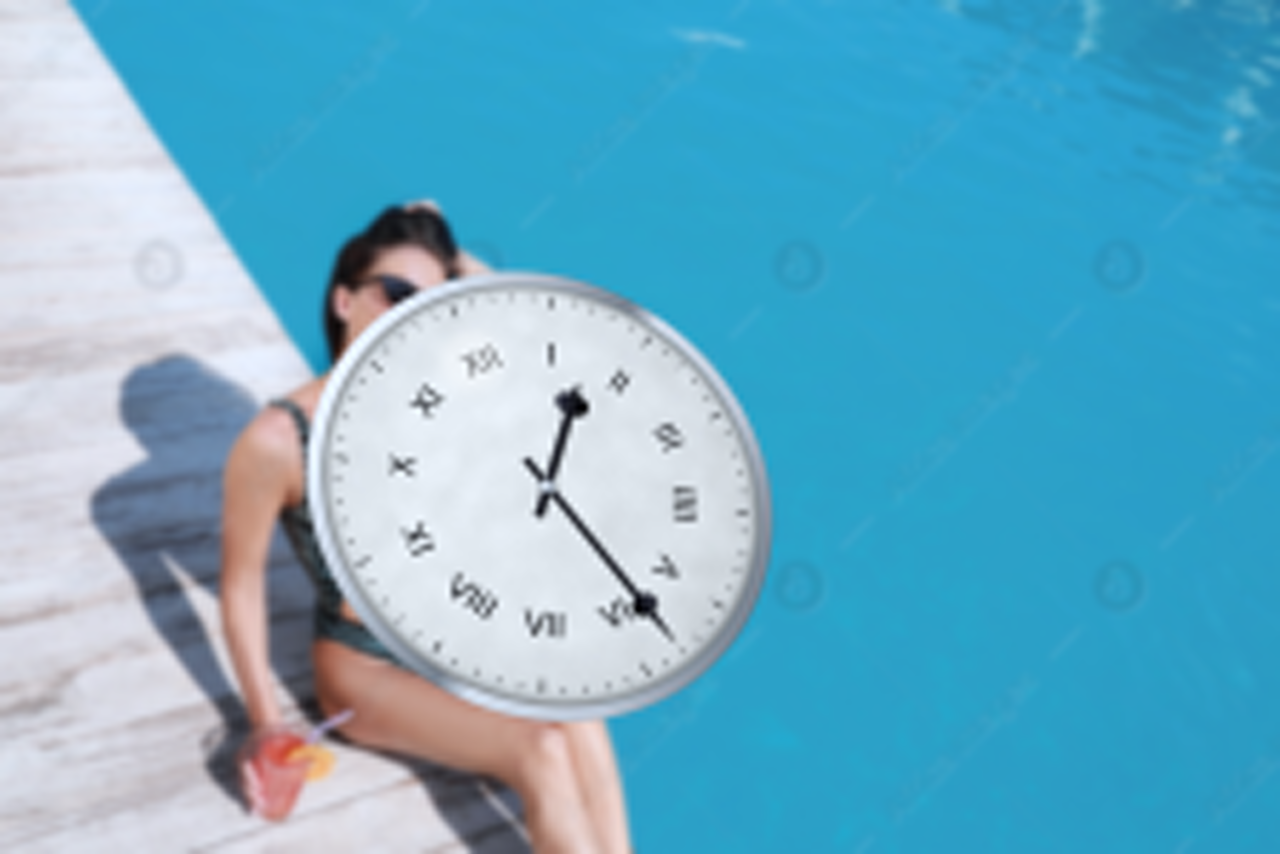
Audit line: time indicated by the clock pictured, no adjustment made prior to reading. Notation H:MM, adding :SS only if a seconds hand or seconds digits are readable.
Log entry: 1:28
